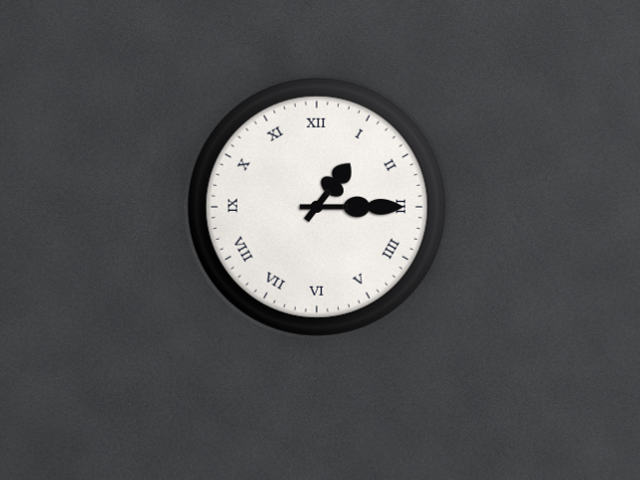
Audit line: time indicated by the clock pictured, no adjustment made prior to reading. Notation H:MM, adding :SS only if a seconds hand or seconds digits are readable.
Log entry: 1:15
